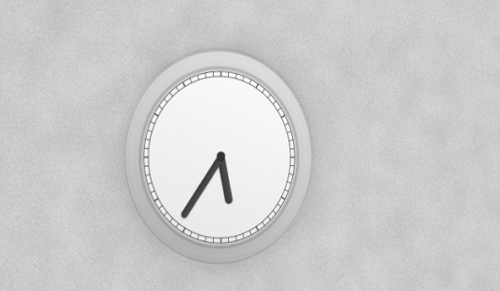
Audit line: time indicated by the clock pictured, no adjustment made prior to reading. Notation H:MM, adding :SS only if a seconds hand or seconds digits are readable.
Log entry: 5:36
